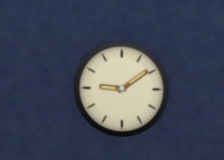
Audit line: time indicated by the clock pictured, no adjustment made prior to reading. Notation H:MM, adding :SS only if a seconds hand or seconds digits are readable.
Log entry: 9:09
